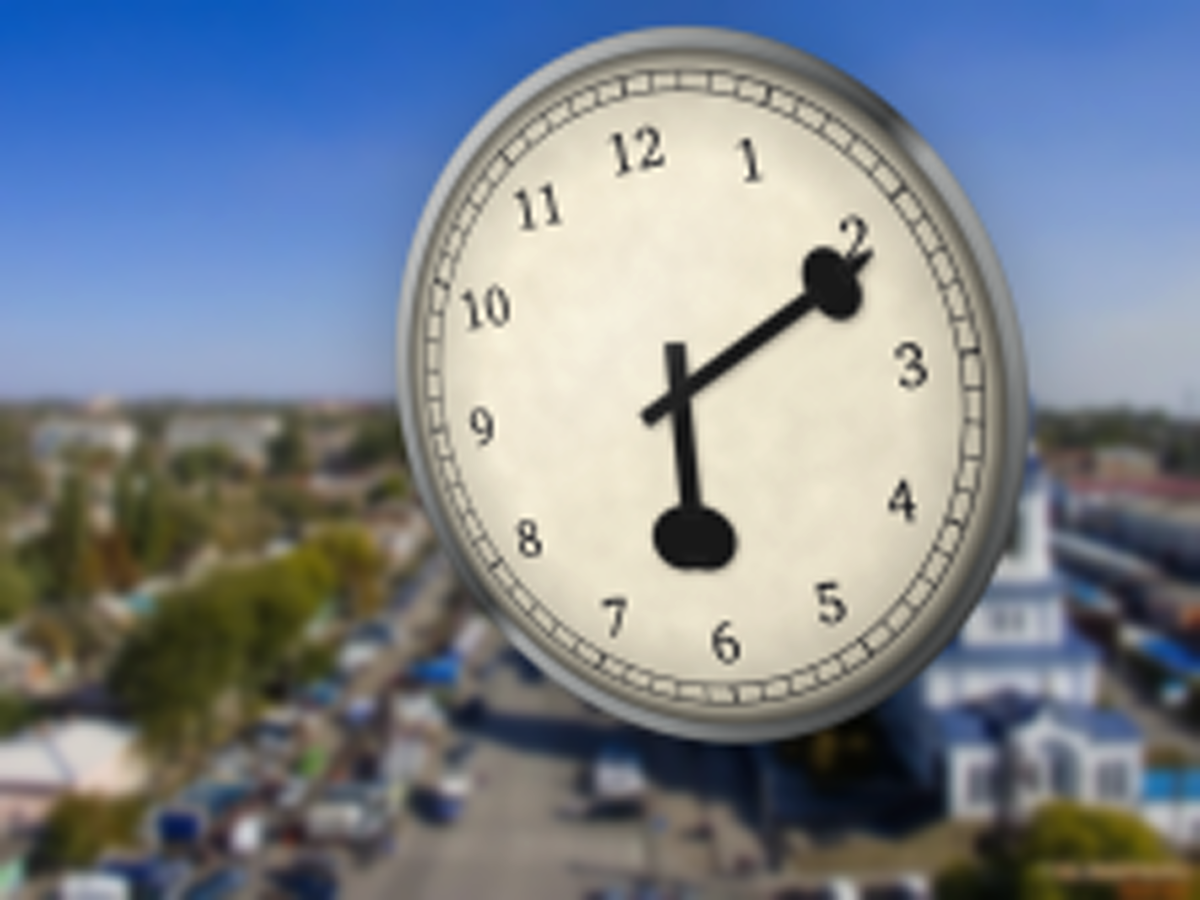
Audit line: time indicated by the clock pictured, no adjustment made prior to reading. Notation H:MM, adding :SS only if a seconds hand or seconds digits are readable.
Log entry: 6:11
